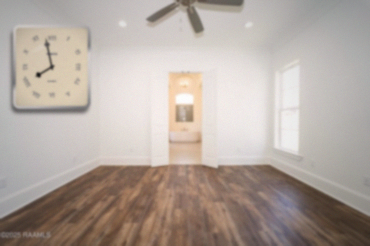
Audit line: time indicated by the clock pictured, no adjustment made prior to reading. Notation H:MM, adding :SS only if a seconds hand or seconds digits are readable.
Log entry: 7:58
